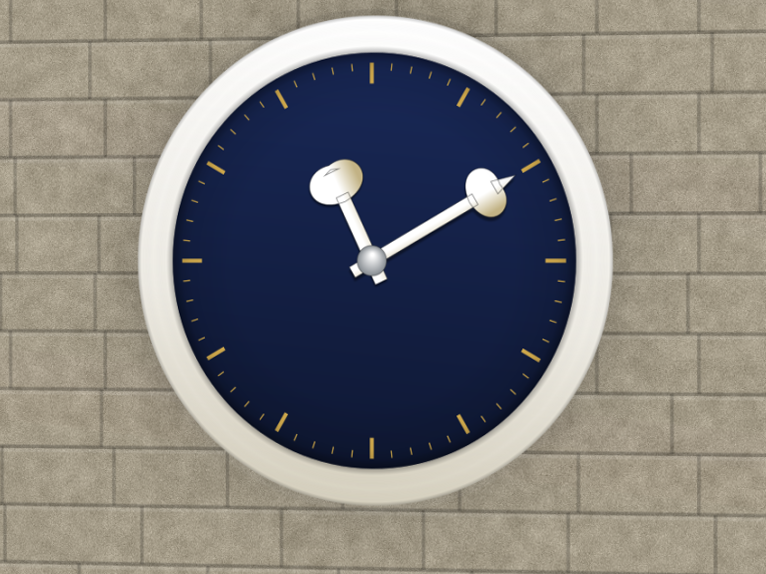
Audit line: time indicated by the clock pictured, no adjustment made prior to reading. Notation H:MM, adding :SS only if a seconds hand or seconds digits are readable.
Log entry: 11:10
